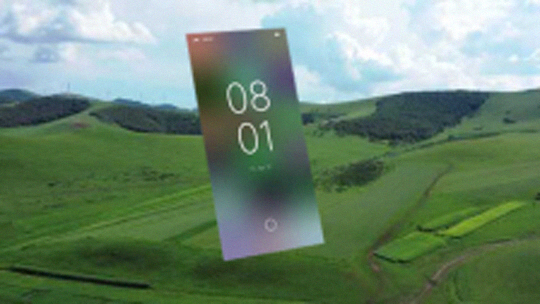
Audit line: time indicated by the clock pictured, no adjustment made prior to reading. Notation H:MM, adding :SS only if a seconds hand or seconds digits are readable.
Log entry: 8:01
